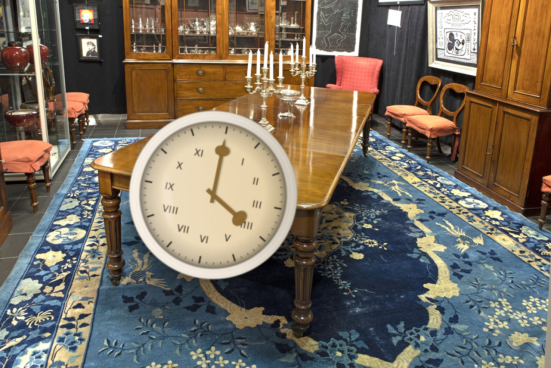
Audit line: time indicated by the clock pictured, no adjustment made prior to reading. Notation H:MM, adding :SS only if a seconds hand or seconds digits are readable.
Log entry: 4:00
